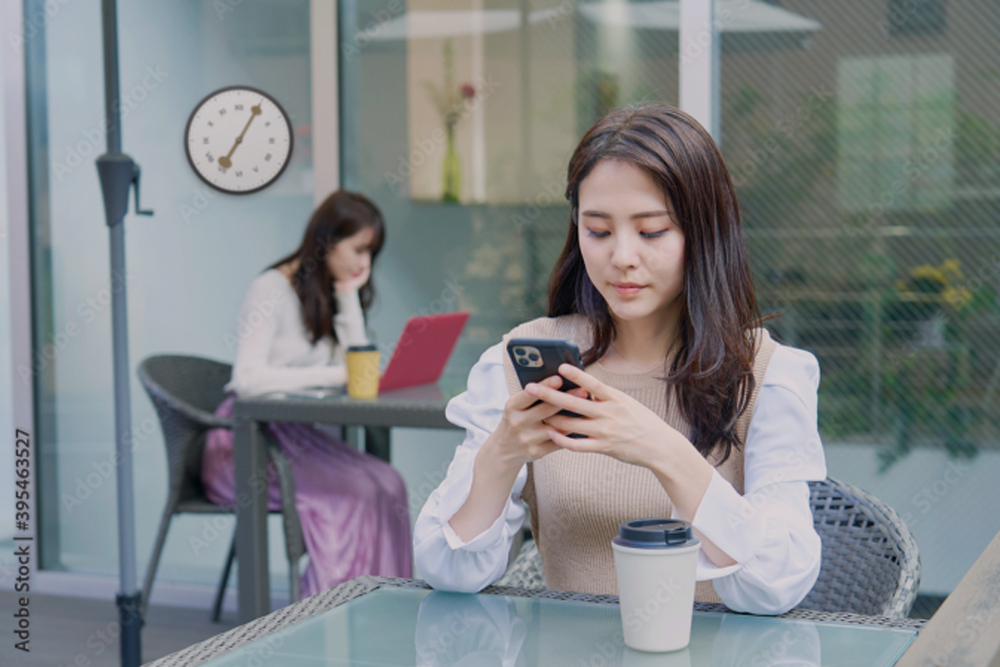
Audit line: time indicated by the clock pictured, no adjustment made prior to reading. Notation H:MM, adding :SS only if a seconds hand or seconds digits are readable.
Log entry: 7:05
